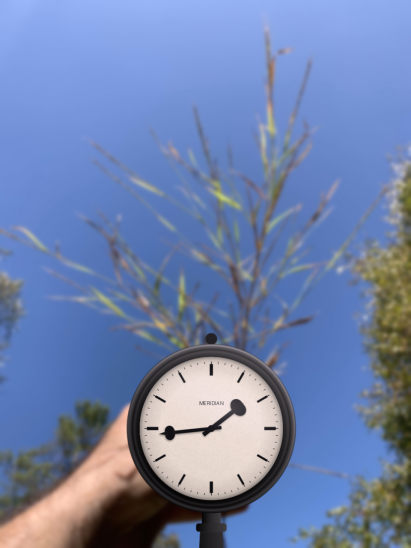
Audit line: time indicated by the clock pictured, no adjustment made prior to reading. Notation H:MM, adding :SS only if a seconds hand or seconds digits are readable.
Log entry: 1:44
